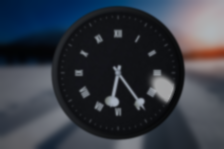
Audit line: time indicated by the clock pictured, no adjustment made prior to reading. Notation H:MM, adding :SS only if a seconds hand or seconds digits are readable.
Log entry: 6:24
